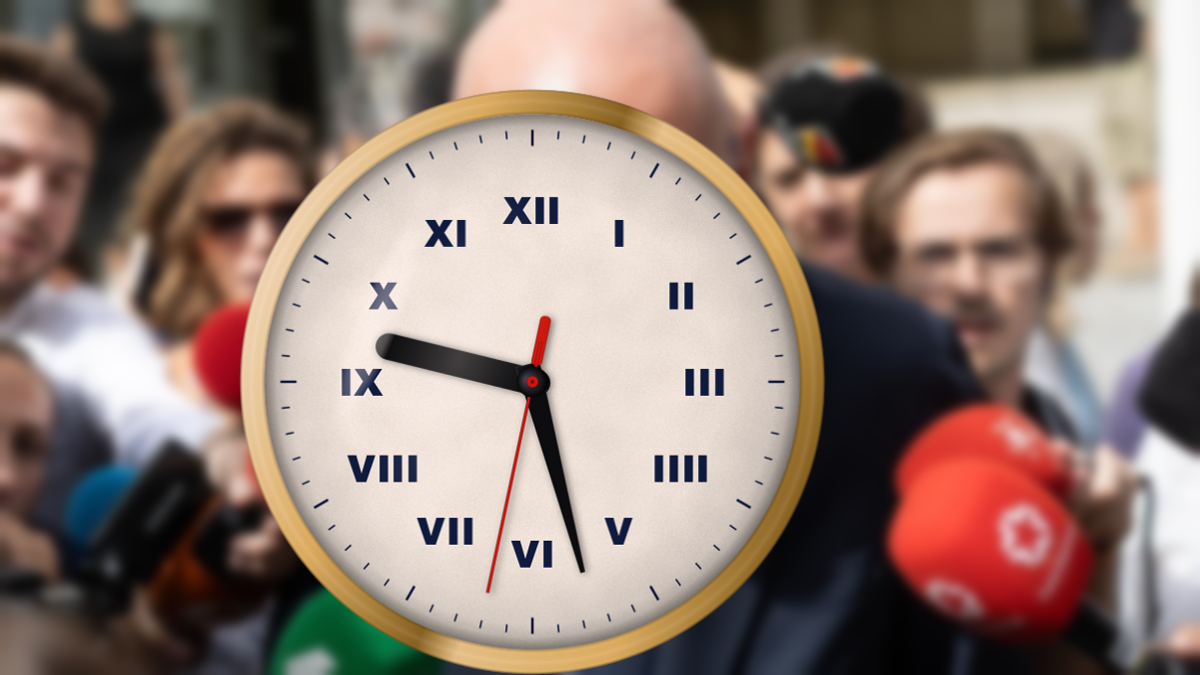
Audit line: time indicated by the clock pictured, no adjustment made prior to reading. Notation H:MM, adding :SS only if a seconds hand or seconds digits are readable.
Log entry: 9:27:32
